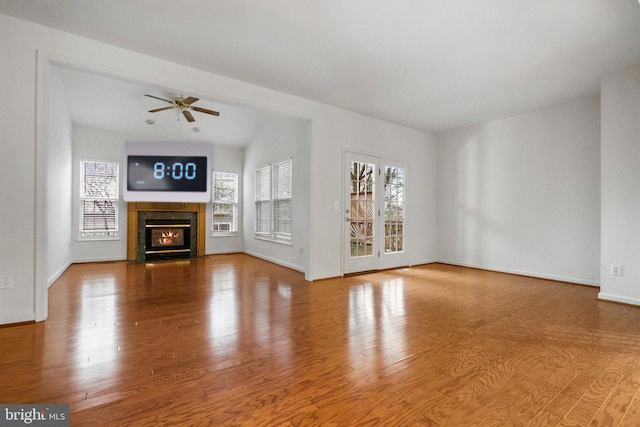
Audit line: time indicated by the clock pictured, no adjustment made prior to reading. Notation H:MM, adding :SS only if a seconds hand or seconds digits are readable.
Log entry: 8:00
